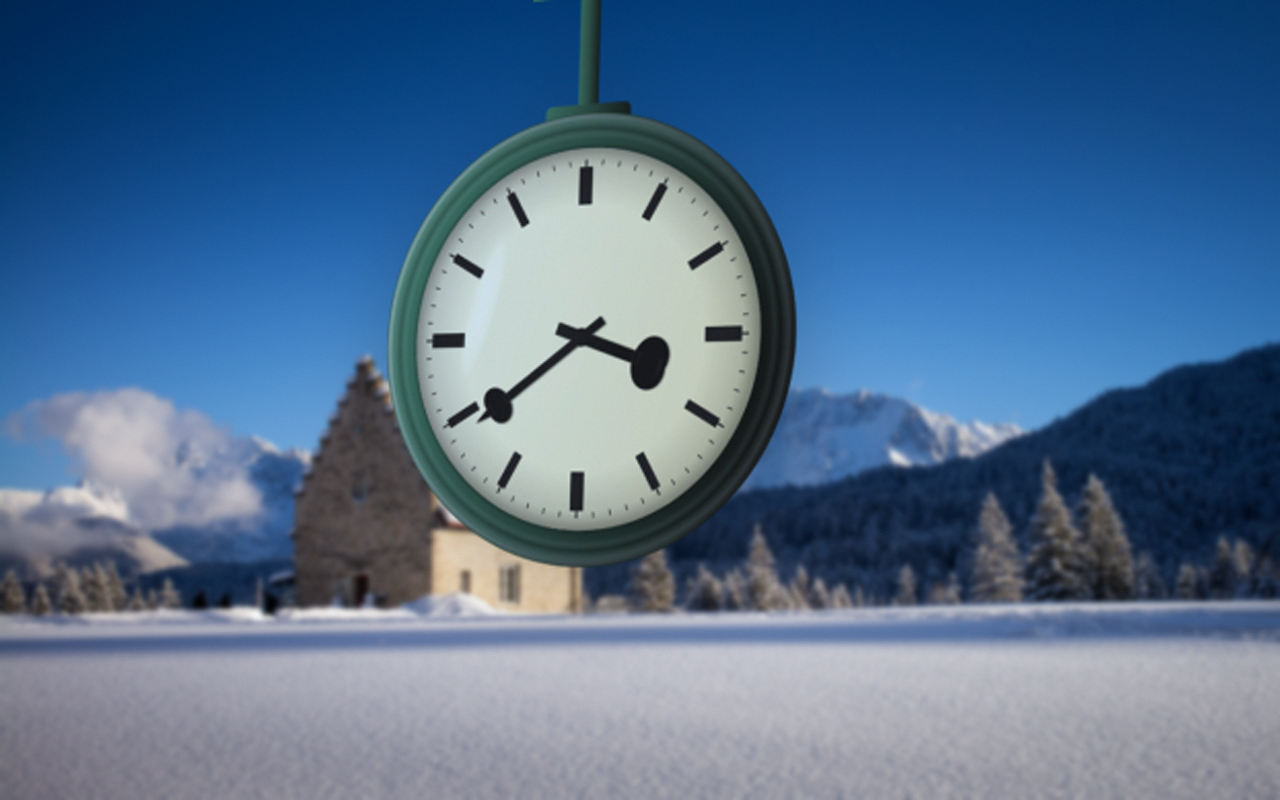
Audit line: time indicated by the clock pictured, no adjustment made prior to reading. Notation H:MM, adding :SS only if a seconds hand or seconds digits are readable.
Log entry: 3:39
